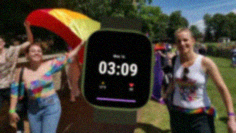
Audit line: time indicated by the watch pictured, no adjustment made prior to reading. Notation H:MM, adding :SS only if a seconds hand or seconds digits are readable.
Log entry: 3:09
